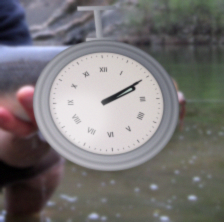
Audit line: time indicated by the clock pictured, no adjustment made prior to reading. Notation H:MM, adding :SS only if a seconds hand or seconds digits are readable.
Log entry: 2:10
